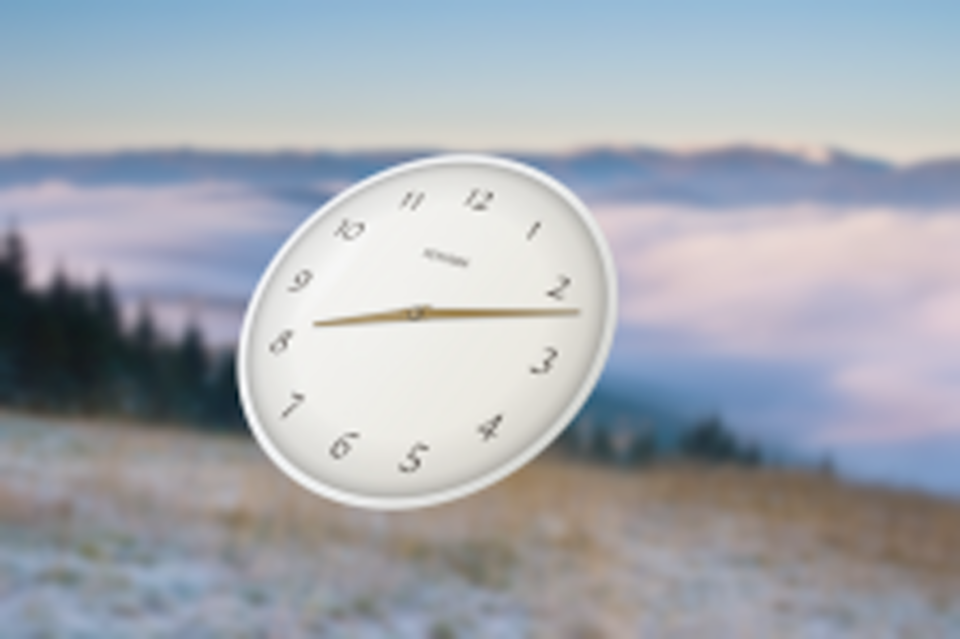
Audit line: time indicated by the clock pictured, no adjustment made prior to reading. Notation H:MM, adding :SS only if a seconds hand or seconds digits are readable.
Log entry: 8:12
